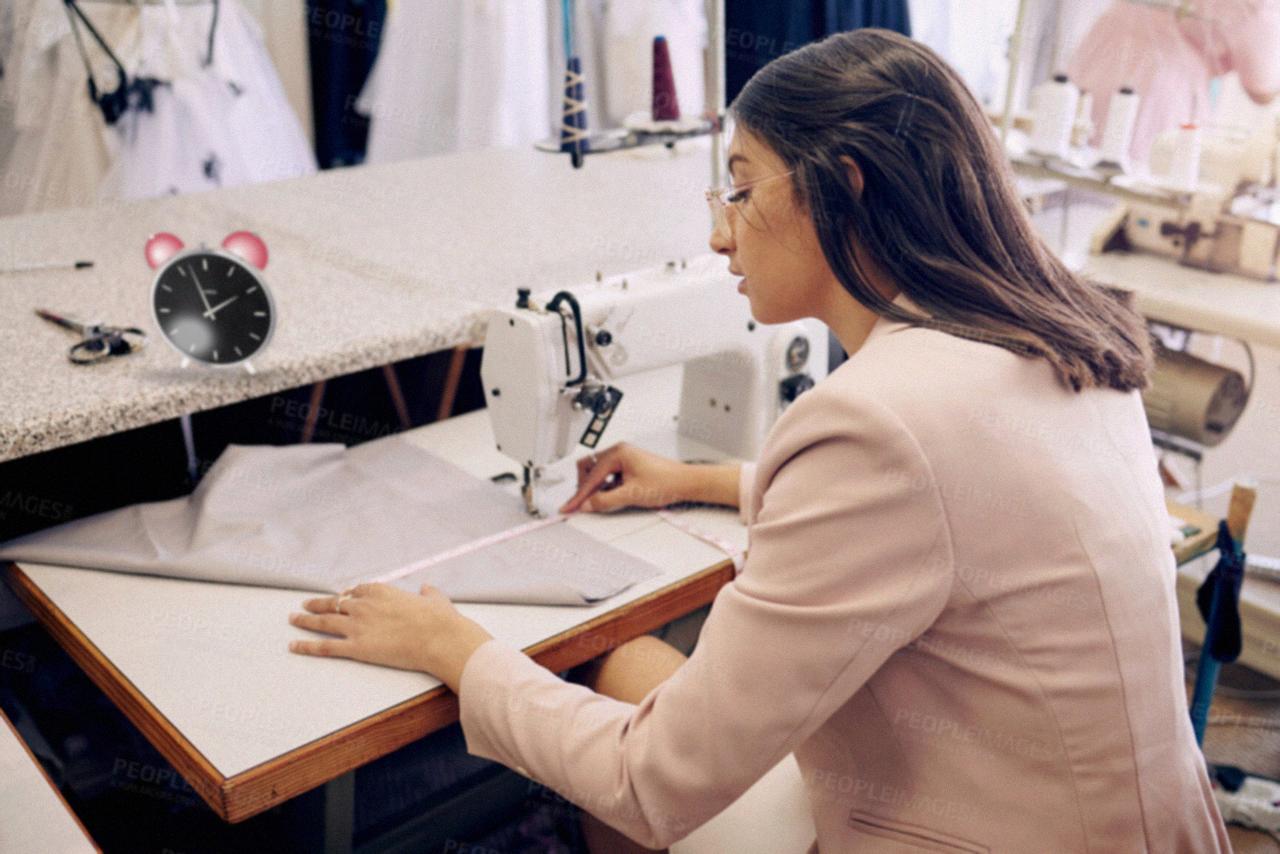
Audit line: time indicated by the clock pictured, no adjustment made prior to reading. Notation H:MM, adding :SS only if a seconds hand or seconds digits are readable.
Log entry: 1:57
